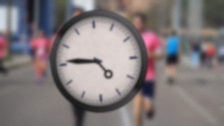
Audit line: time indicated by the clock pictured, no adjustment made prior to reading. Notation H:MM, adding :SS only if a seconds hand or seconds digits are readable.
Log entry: 4:46
